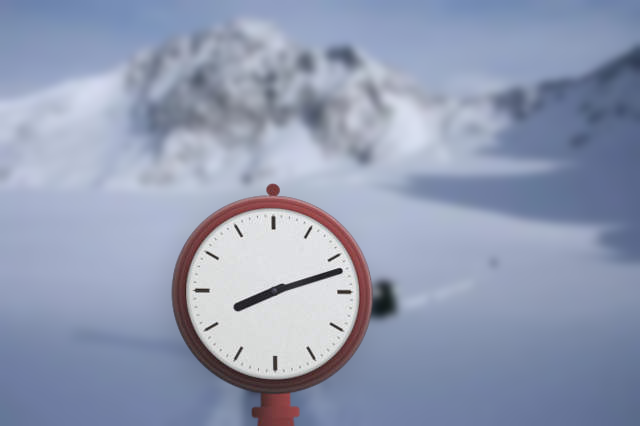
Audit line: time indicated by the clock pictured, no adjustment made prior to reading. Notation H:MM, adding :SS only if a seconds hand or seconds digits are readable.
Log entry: 8:12
